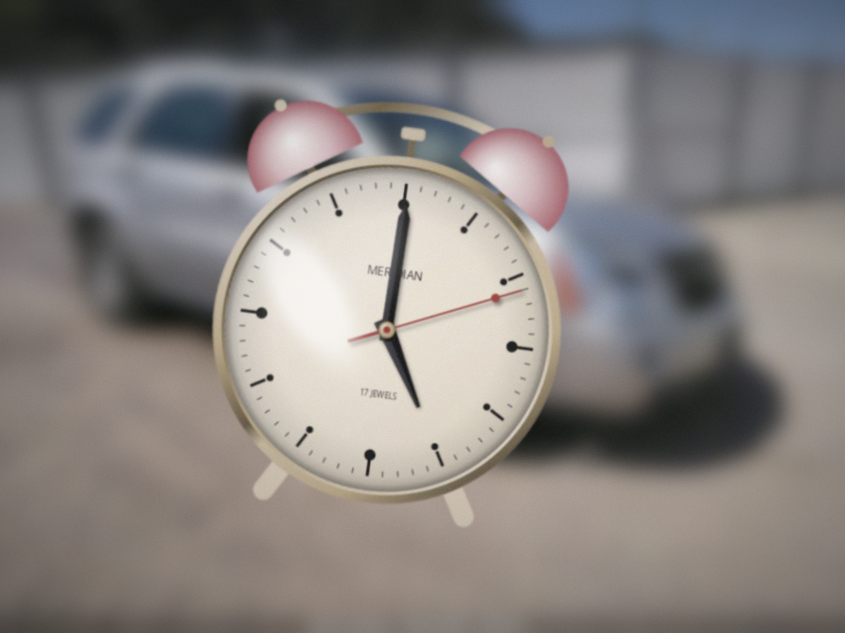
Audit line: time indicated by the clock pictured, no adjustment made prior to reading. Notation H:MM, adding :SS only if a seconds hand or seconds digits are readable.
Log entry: 5:00:11
